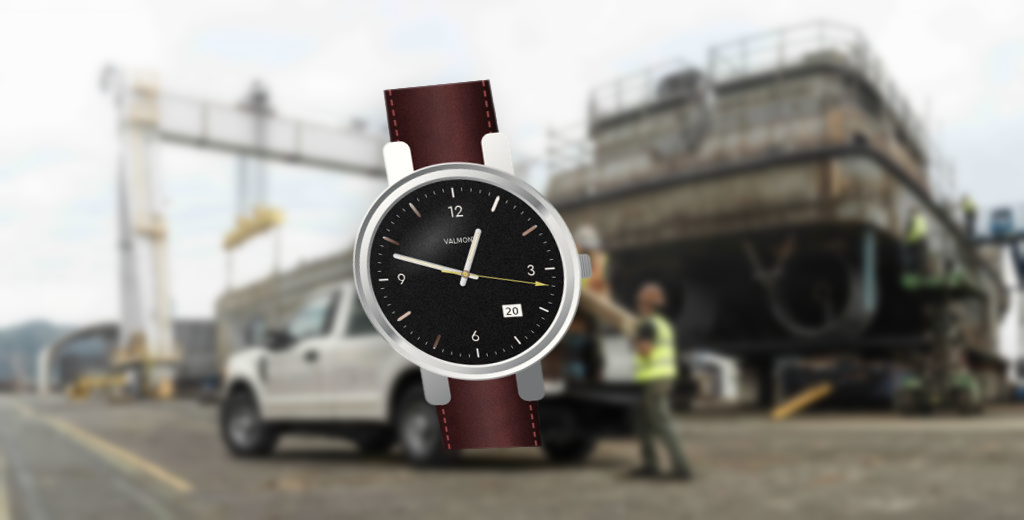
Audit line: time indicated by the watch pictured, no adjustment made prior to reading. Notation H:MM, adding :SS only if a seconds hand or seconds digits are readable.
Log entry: 12:48:17
